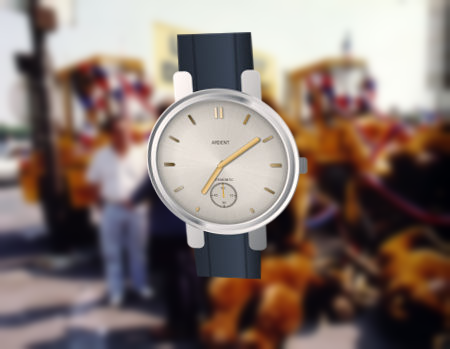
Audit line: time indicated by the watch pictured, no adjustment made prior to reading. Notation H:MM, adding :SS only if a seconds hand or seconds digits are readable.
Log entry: 7:09
